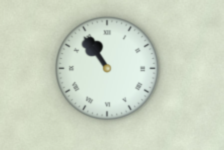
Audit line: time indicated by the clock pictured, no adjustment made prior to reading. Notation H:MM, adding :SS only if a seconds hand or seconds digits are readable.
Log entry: 10:54
